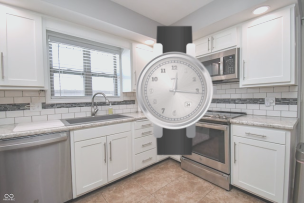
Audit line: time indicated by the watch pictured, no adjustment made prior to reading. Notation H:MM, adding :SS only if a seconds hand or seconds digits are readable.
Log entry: 12:16
